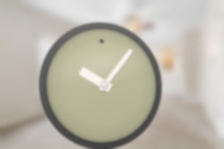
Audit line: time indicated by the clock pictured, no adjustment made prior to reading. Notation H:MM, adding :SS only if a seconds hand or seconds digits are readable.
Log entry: 10:07
